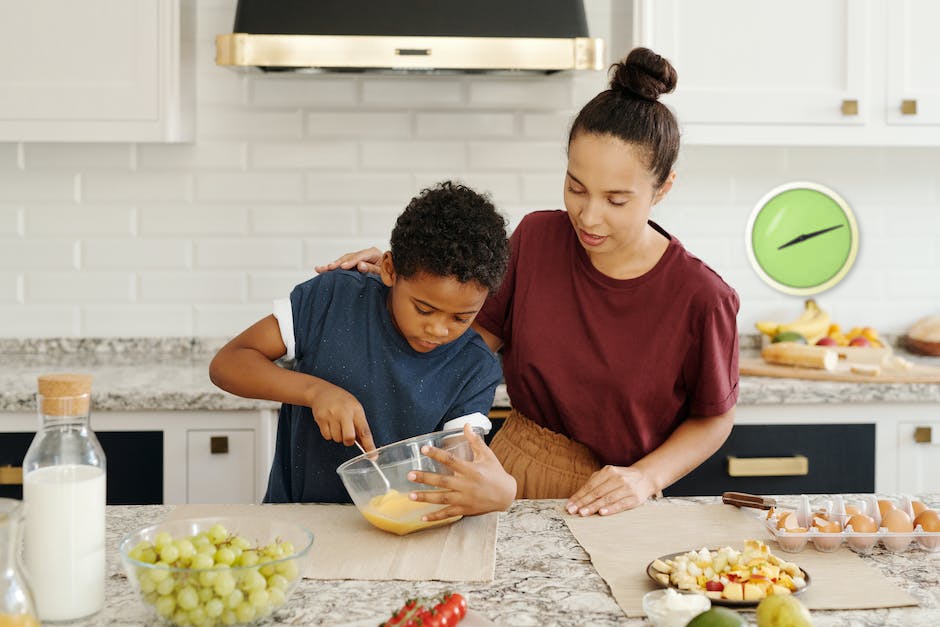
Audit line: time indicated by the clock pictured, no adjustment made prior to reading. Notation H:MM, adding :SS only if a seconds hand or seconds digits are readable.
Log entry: 8:12
